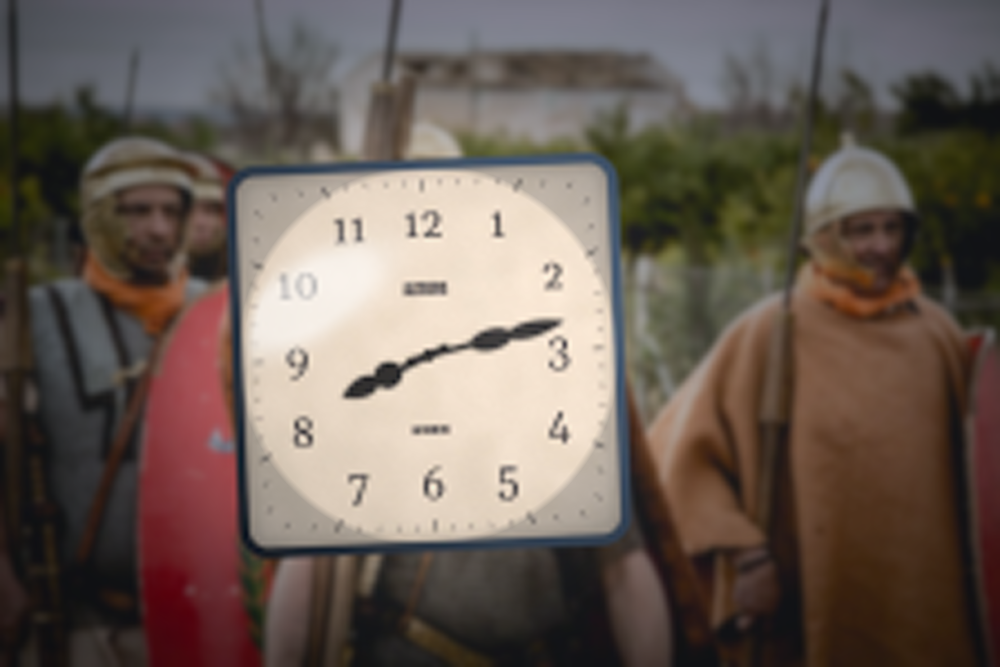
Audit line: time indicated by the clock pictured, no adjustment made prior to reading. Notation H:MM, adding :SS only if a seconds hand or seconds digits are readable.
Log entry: 8:13
